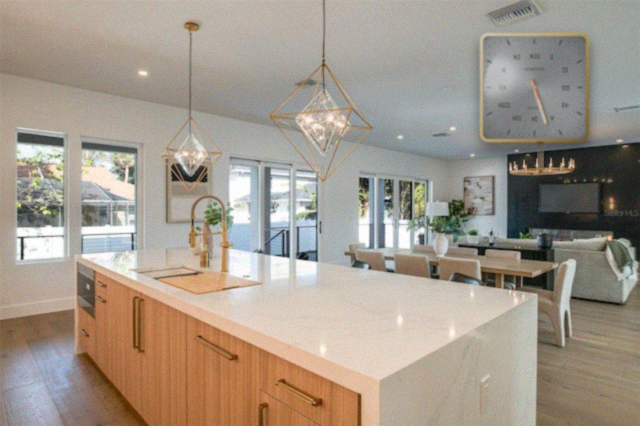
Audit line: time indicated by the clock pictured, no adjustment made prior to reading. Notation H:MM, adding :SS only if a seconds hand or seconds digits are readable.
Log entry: 5:27
